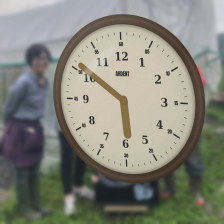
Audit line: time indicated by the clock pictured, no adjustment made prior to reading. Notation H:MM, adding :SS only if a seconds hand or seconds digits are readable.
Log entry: 5:51
